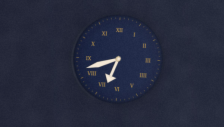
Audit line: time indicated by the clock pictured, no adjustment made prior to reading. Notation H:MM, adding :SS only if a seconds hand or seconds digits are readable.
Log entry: 6:42
